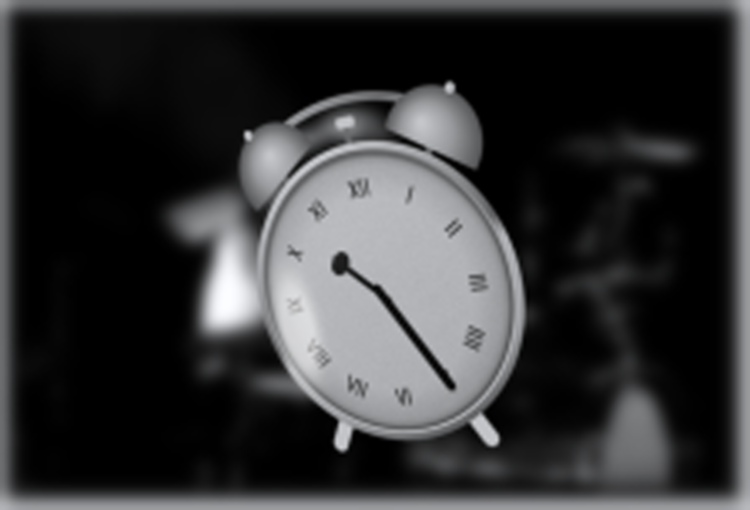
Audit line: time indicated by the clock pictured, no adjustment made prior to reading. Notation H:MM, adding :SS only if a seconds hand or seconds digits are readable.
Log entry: 10:25
